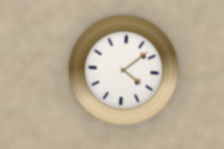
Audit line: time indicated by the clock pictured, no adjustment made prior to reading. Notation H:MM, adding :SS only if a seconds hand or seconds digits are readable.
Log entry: 4:08
